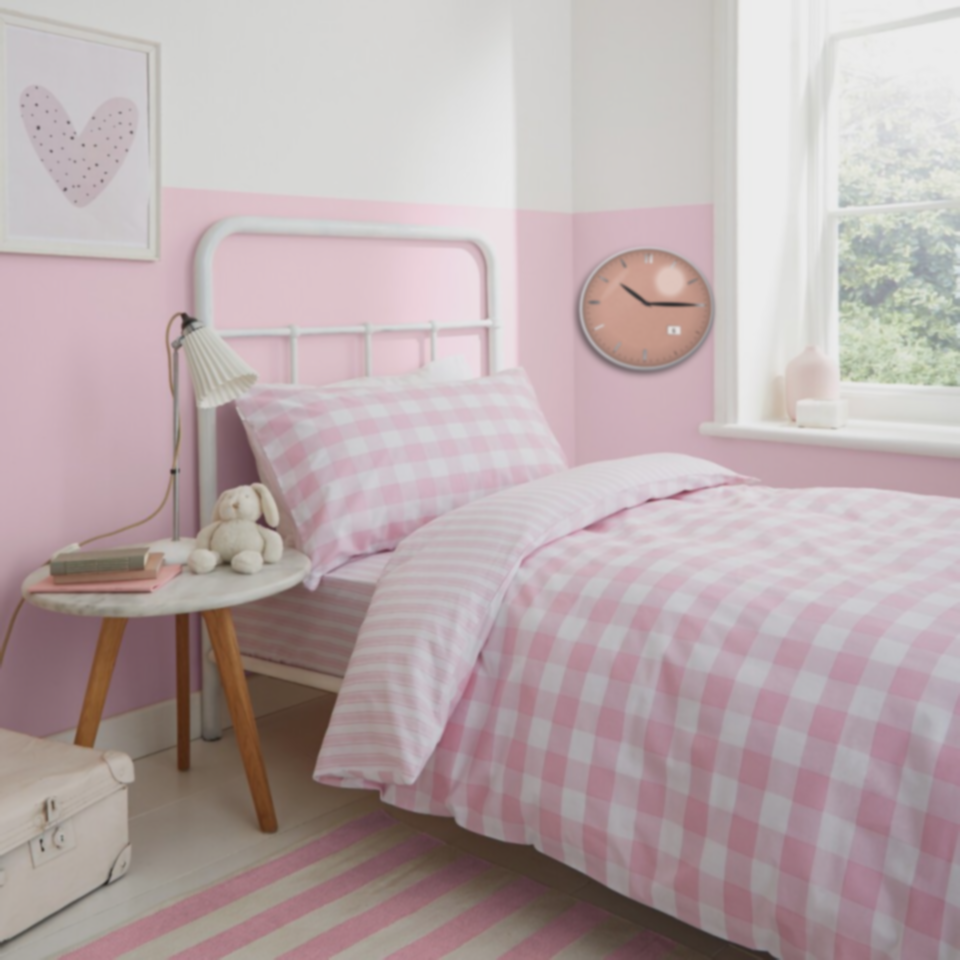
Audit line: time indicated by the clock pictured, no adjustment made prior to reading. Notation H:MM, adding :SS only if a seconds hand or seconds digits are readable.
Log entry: 10:15
